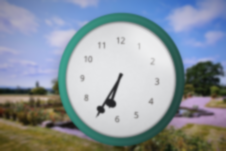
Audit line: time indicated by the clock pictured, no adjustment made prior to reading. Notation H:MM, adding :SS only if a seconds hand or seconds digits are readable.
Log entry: 6:35
